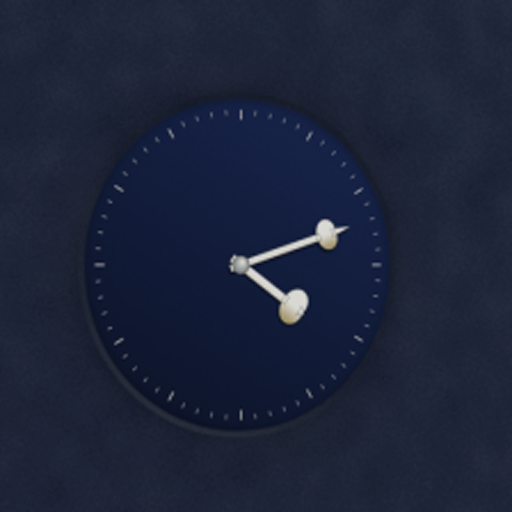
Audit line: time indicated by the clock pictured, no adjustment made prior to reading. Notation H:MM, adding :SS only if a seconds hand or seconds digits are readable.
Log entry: 4:12
